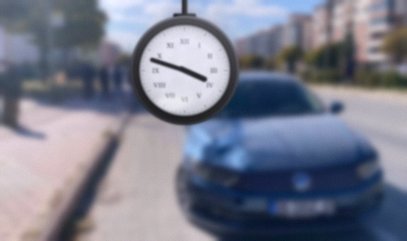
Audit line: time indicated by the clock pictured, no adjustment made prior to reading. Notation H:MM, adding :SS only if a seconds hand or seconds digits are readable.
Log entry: 3:48
